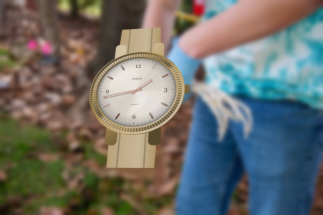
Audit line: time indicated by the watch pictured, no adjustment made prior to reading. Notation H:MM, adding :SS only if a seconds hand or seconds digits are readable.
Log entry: 1:43
